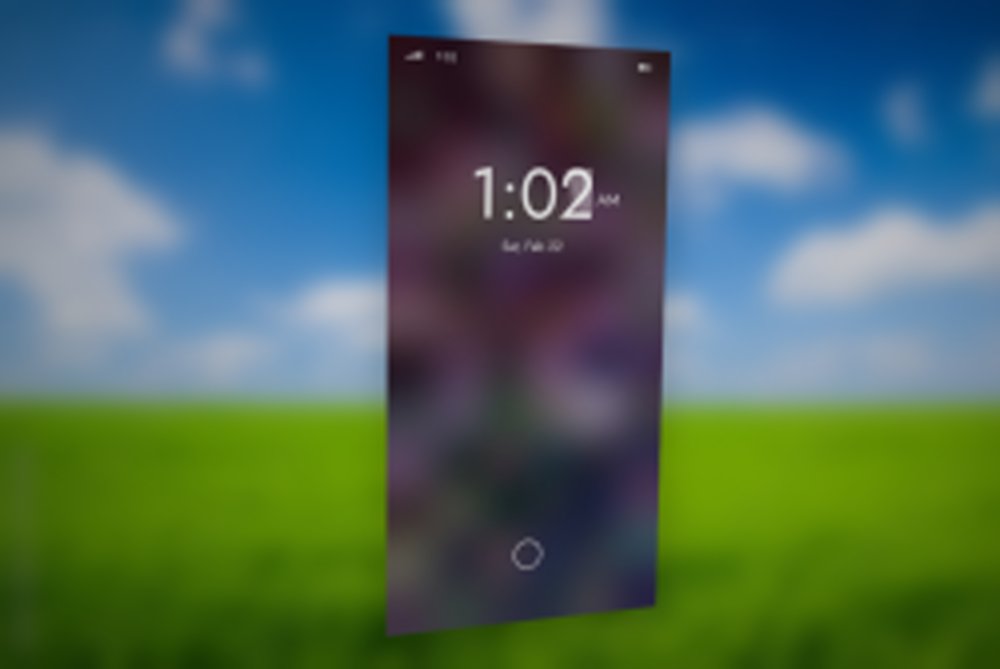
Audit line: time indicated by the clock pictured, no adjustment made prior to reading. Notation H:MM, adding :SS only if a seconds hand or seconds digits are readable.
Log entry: 1:02
